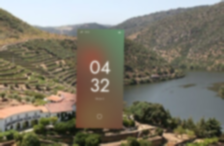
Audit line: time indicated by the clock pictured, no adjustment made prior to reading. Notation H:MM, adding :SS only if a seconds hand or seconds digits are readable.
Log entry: 4:32
